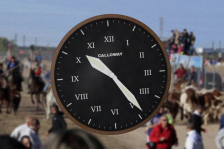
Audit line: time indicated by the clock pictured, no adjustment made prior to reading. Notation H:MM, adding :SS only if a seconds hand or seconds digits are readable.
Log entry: 10:24
